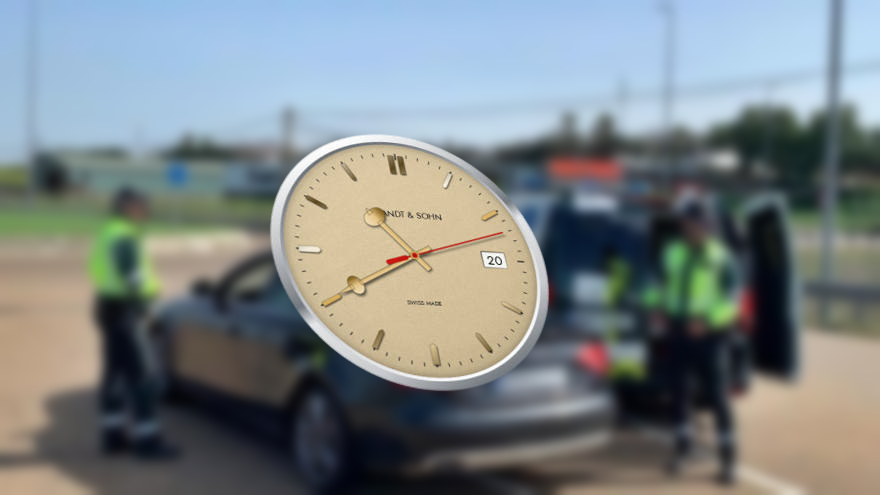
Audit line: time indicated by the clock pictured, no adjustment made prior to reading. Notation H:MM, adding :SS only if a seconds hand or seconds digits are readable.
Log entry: 10:40:12
